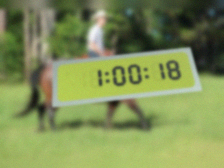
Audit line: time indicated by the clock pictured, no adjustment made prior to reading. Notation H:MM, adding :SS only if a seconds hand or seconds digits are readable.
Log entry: 1:00:18
